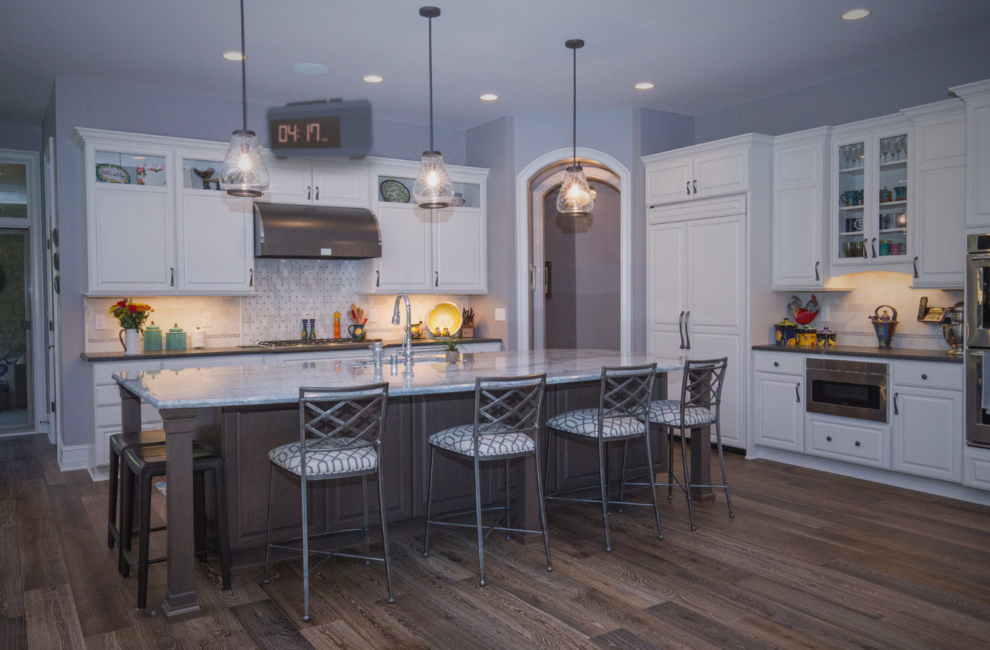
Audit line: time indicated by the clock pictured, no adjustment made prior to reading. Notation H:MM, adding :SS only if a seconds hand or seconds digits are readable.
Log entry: 4:17
